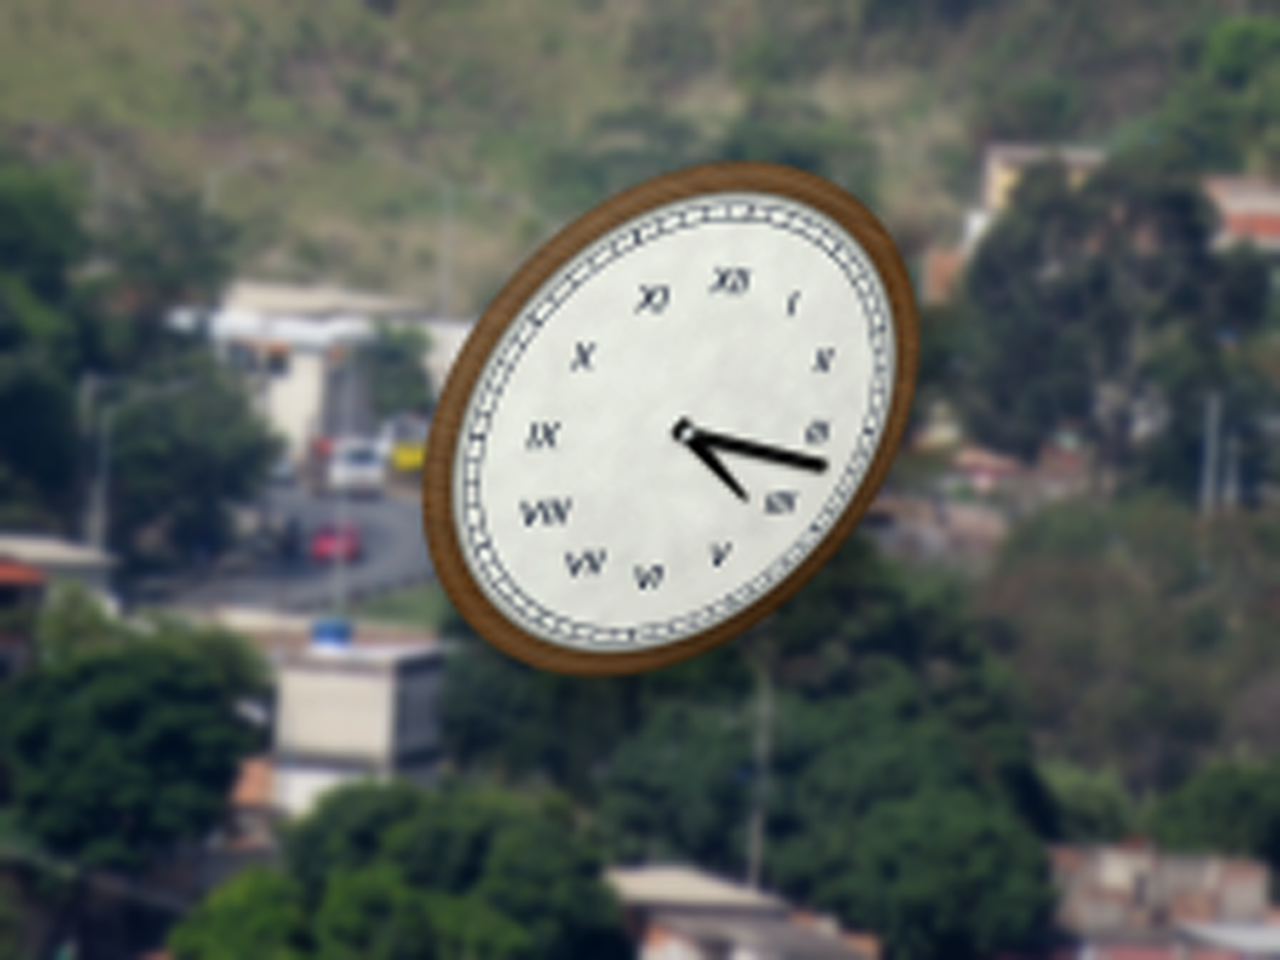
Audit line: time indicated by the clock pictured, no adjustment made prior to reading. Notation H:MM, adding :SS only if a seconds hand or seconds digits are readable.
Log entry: 4:17
